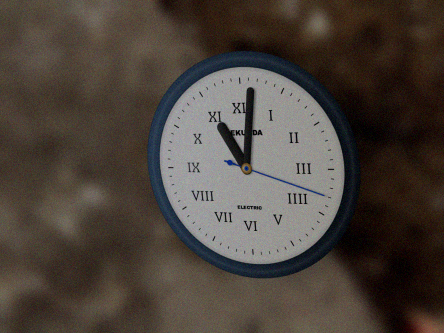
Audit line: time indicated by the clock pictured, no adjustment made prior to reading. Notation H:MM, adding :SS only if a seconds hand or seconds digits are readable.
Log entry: 11:01:18
